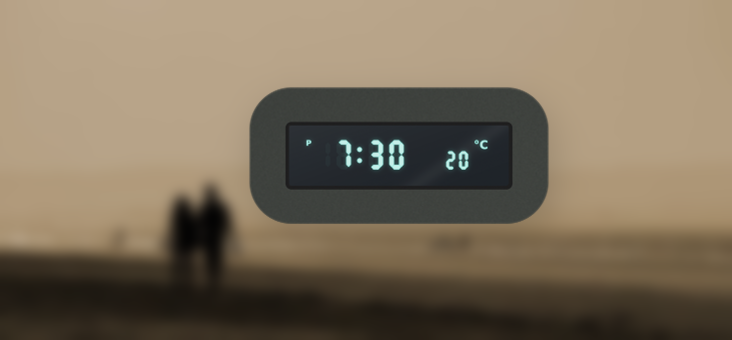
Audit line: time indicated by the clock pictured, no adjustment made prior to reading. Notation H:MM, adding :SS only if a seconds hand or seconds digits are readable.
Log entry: 7:30
